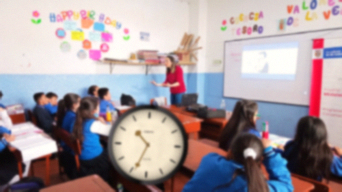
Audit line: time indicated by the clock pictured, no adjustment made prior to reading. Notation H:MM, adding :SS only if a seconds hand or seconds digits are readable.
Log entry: 10:34
